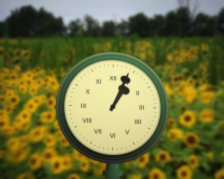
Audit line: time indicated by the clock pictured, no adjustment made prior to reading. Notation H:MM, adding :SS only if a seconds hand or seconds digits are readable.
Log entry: 1:04
